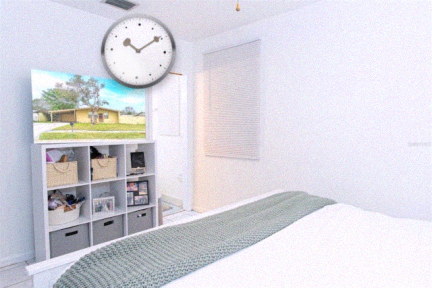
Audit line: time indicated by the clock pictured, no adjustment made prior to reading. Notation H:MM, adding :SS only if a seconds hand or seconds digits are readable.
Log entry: 10:09
